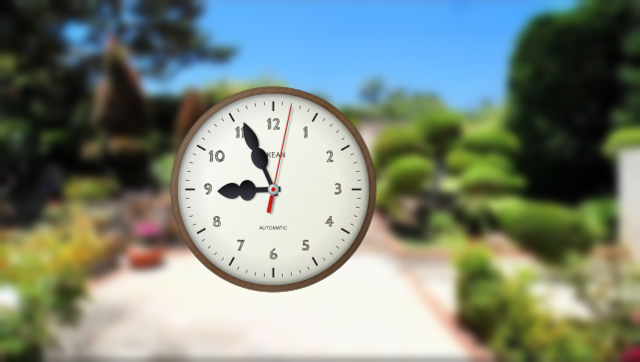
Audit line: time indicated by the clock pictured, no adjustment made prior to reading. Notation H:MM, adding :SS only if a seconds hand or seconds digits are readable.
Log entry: 8:56:02
